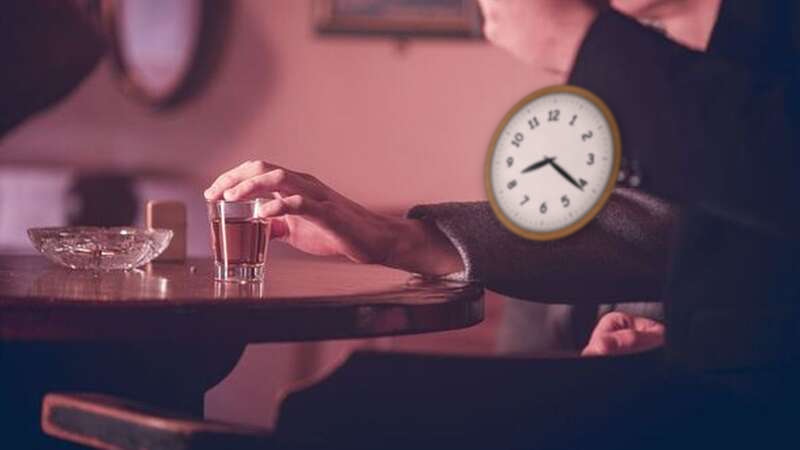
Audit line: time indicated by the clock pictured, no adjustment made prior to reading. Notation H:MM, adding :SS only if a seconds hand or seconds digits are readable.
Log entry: 8:21
